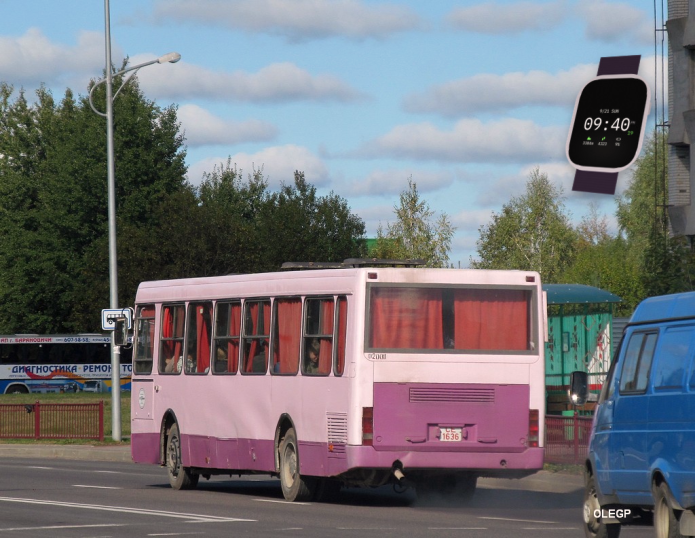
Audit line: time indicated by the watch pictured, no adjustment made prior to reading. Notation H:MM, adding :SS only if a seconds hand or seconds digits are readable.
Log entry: 9:40
